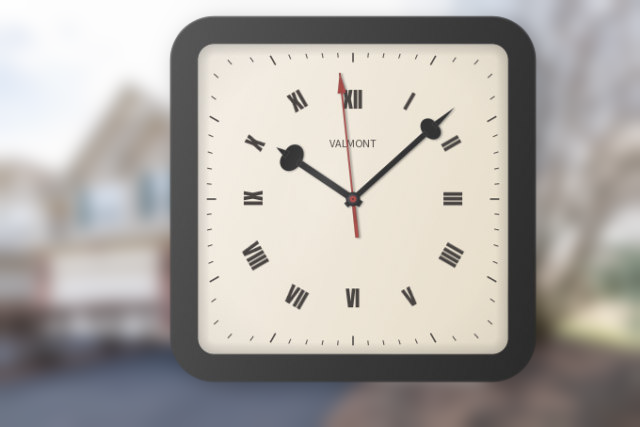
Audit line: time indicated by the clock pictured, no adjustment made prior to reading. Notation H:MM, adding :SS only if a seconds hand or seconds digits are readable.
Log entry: 10:07:59
